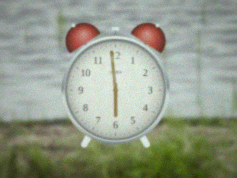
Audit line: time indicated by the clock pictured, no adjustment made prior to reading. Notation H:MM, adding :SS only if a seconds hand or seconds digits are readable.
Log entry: 5:59
